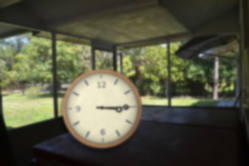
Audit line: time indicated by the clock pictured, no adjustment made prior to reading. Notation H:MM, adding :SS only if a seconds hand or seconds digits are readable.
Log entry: 3:15
